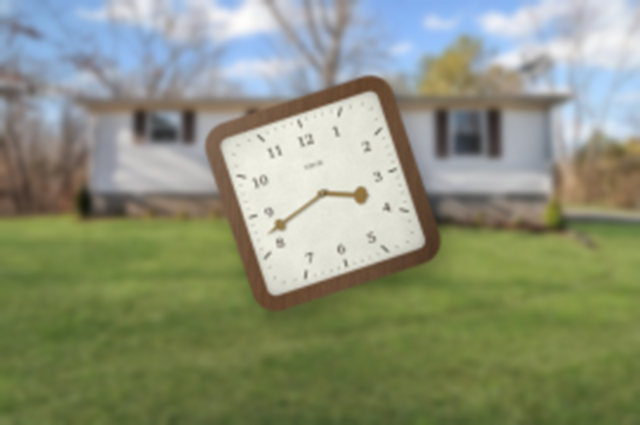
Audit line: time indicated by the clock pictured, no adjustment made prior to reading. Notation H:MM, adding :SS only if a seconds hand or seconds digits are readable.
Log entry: 3:42
